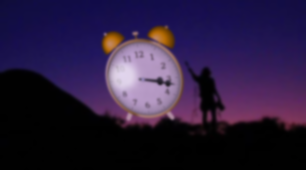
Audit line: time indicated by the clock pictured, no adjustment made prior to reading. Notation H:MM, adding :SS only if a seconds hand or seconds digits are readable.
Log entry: 3:17
